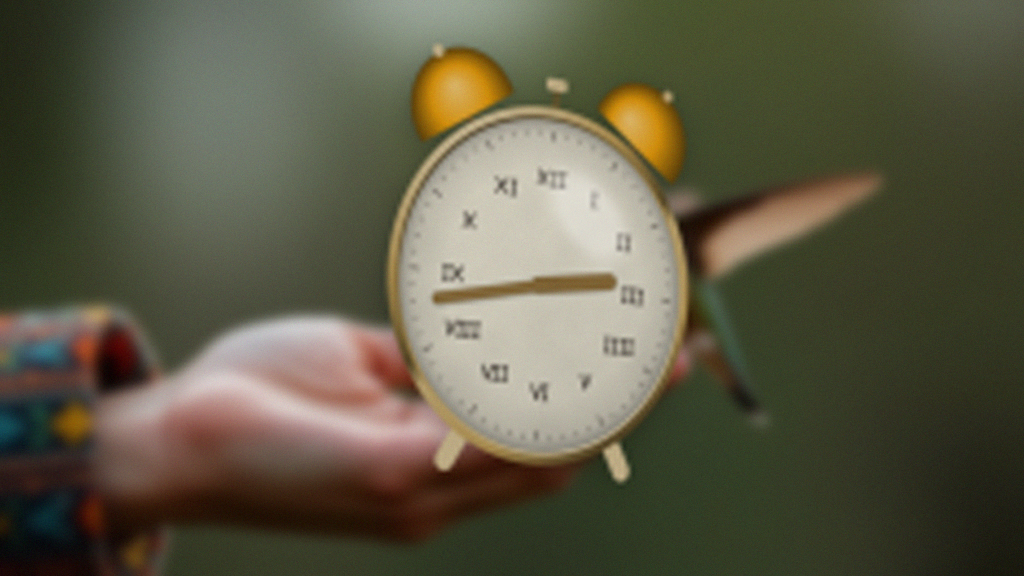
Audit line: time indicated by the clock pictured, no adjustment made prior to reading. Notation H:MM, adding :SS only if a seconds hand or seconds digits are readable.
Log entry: 2:43
